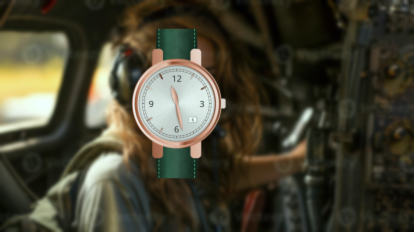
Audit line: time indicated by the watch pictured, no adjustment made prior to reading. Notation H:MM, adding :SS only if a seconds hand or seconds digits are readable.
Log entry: 11:28
